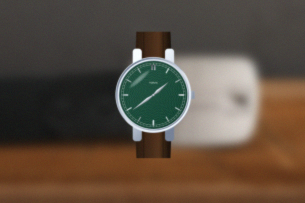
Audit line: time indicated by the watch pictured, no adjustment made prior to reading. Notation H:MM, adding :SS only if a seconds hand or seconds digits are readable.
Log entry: 1:39
